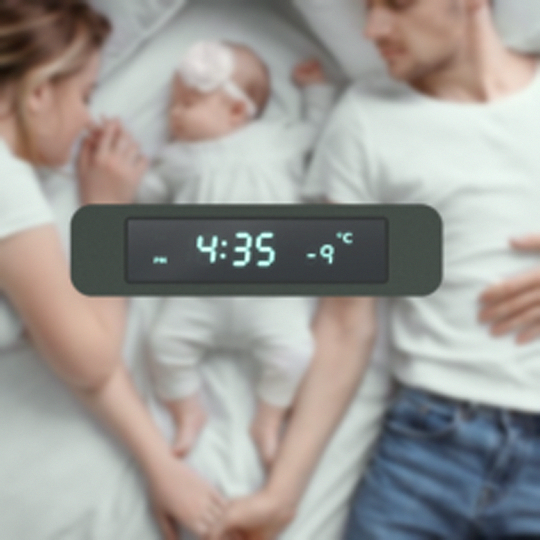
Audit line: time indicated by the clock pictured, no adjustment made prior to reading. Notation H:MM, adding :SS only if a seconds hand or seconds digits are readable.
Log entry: 4:35
